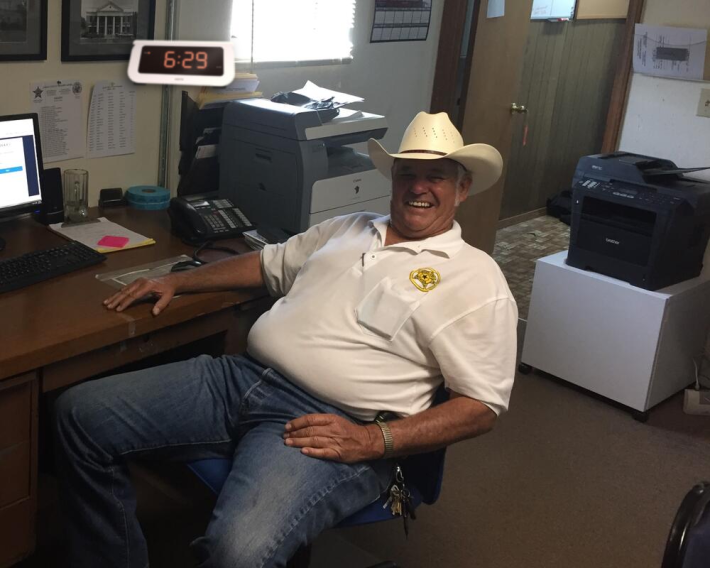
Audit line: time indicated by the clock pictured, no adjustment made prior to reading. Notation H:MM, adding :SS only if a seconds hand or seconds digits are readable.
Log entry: 6:29
